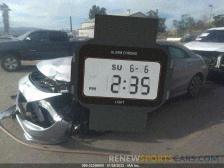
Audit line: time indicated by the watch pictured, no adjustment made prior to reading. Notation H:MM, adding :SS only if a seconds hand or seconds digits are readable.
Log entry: 2:35
